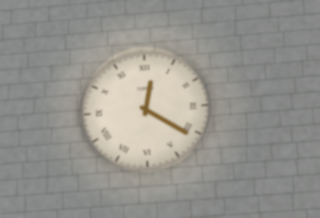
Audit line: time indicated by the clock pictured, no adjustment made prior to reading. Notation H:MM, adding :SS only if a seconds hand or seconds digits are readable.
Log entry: 12:21
